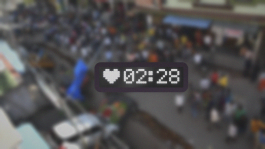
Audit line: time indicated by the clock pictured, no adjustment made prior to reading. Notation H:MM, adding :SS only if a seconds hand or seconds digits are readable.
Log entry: 2:28
